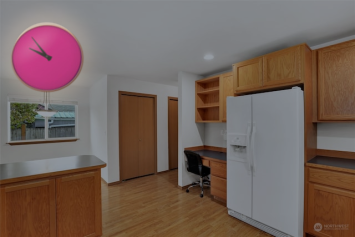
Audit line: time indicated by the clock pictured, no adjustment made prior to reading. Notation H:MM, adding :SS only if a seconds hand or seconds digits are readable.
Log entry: 9:54
